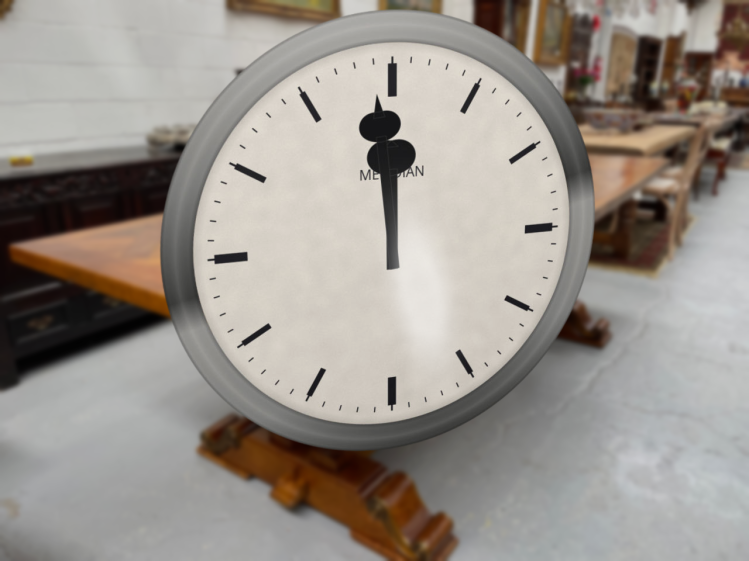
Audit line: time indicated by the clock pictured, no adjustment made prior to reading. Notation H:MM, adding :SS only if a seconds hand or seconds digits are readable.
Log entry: 11:59
